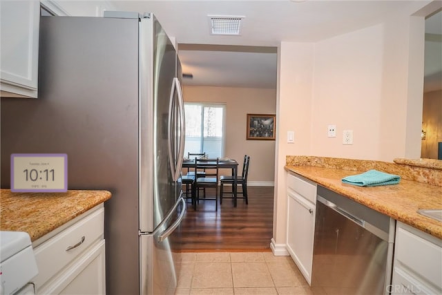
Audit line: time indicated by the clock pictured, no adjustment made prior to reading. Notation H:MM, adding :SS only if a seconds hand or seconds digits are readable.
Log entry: 10:11
